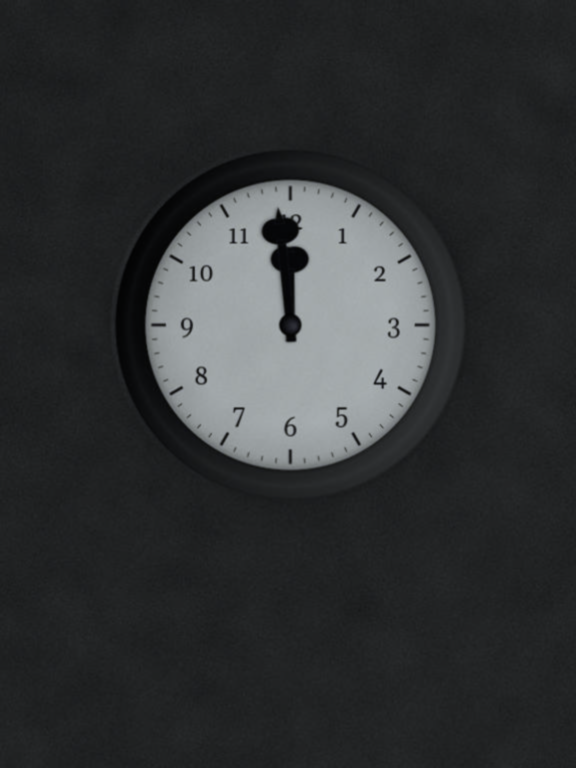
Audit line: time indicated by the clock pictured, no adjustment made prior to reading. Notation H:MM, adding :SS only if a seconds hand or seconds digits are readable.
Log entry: 11:59
